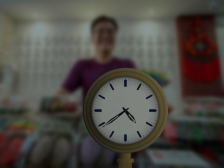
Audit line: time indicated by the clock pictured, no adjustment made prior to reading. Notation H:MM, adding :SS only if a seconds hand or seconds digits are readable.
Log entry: 4:39
